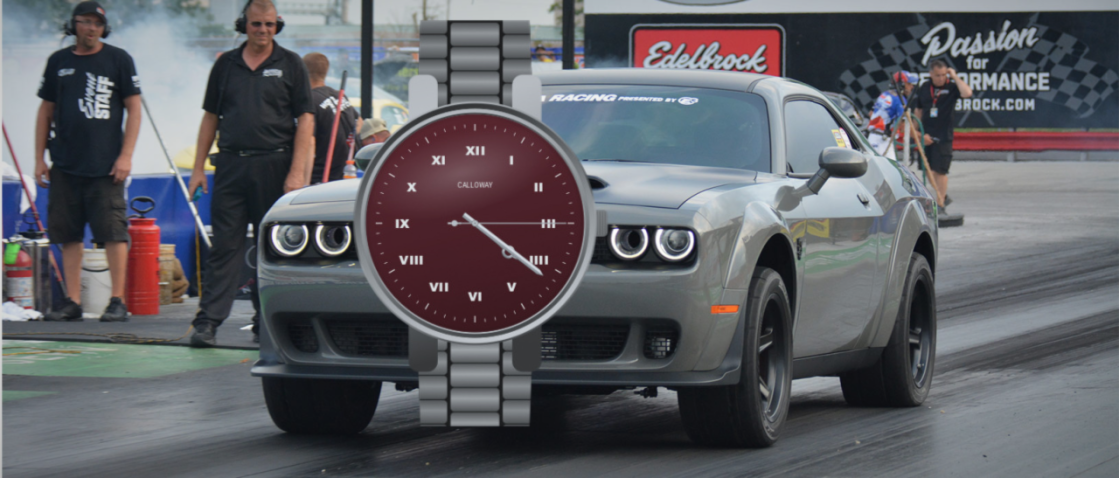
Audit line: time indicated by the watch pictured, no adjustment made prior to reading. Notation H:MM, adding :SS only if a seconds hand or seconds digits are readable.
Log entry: 4:21:15
